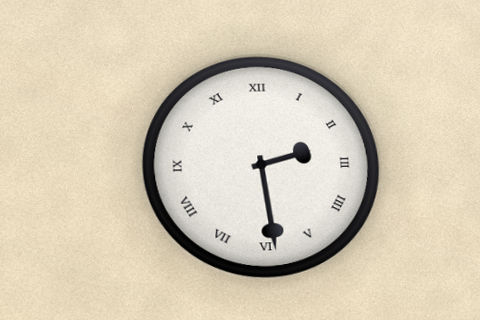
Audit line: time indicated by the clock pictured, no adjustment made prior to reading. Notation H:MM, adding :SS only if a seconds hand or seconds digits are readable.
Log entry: 2:29
